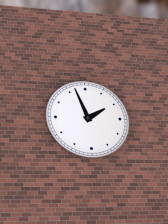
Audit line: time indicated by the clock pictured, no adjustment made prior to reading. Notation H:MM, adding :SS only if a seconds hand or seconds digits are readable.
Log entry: 1:57
